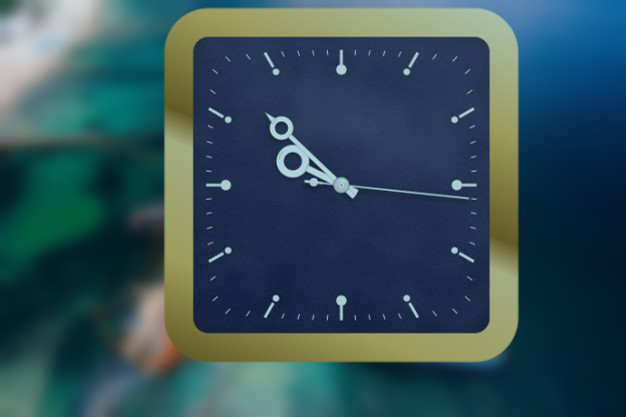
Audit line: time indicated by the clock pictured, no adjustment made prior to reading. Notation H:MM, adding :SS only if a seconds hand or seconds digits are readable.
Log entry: 9:52:16
